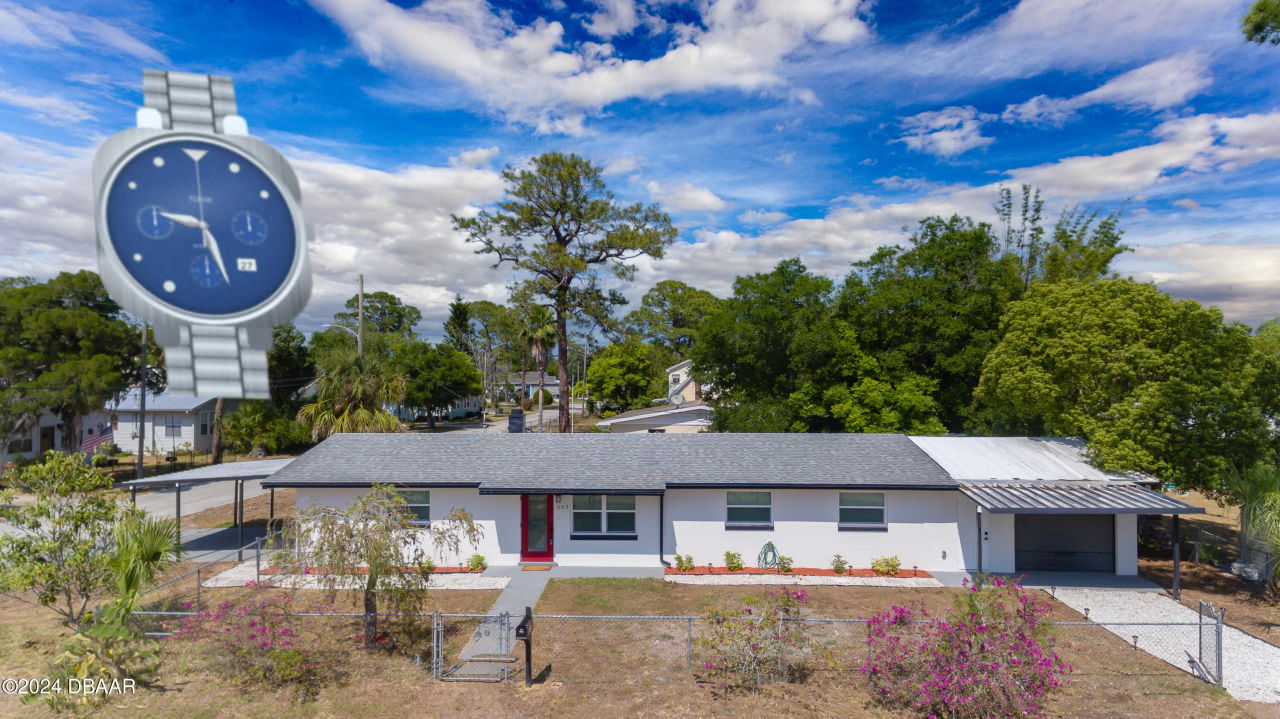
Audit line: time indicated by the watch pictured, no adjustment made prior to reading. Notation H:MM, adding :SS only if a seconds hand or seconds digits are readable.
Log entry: 9:27
